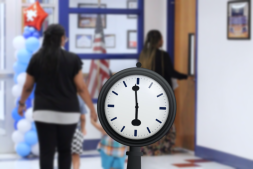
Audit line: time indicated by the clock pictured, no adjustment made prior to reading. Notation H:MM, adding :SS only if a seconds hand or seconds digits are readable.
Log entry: 5:59
